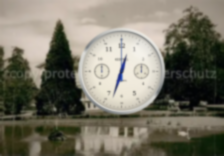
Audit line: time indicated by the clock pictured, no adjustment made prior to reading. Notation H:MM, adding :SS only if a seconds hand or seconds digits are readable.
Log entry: 12:33
